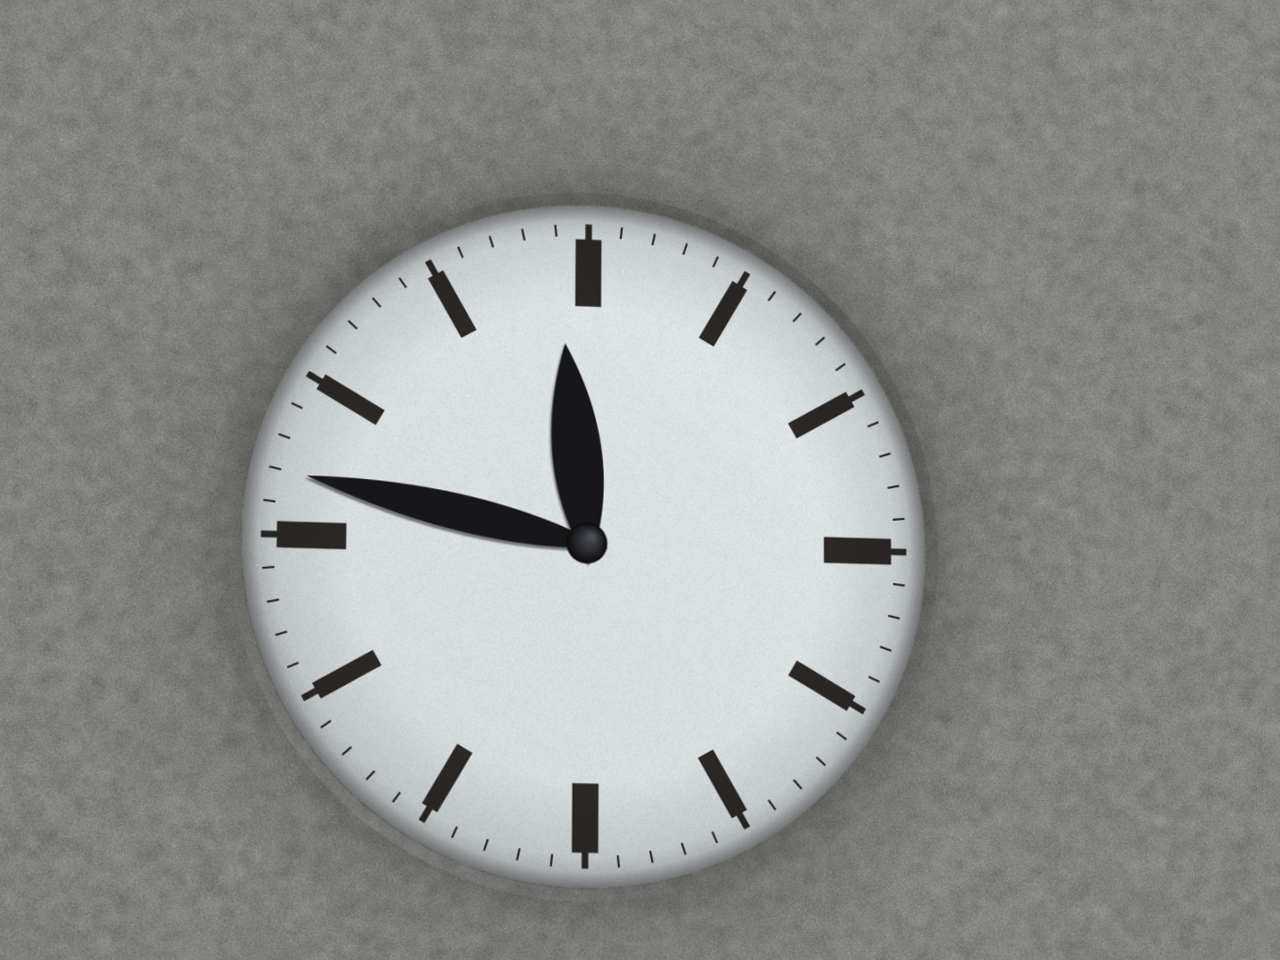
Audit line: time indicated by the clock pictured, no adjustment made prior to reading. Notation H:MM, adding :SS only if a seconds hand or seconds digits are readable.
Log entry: 11:47
